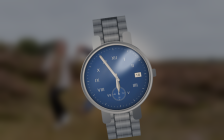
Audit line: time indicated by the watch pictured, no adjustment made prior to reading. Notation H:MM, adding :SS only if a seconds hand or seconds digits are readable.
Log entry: 5:55
